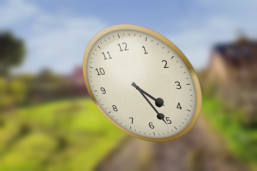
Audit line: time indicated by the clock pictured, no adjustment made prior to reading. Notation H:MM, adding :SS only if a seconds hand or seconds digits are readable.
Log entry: 4:26
